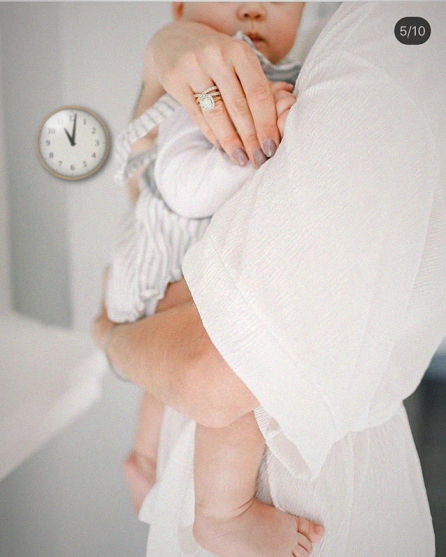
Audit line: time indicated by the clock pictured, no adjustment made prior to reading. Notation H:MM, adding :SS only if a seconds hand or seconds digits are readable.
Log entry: 11:01
